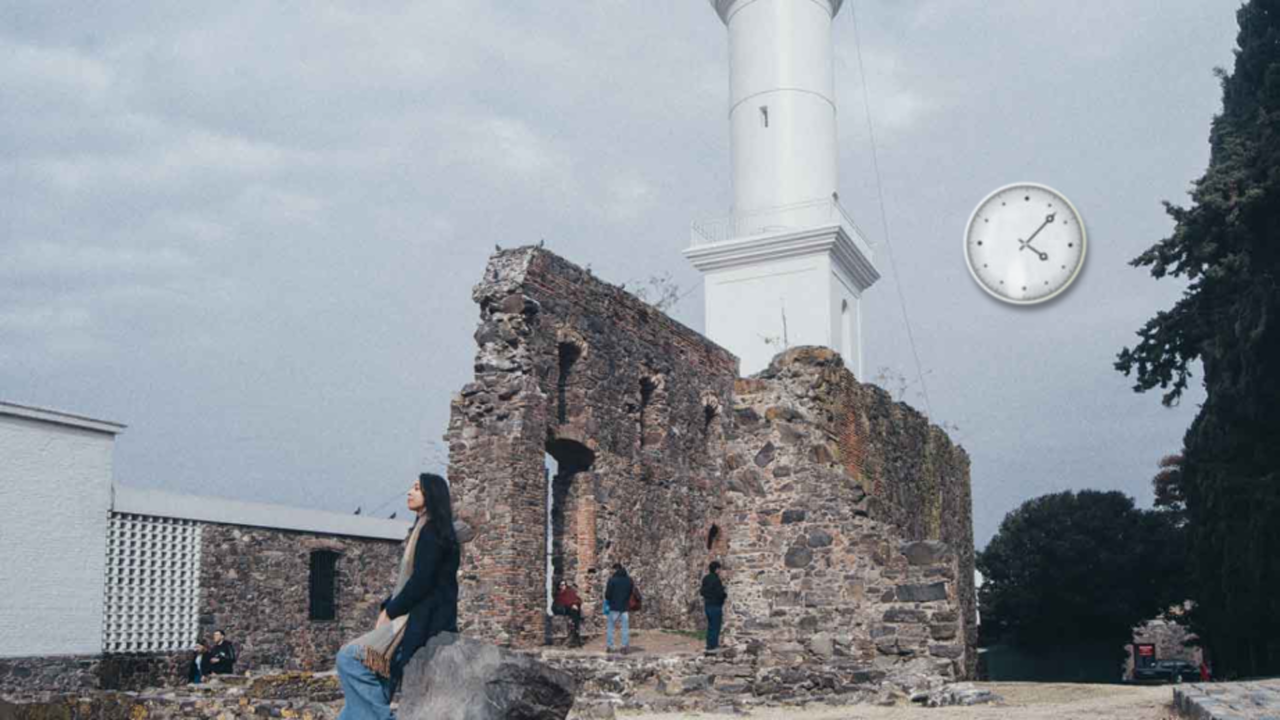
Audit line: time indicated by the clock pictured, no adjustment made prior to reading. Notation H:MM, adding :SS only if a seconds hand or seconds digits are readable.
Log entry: 4:07
